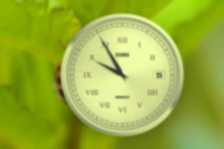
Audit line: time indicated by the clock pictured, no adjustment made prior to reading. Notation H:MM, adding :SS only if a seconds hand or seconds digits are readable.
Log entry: 9:55
